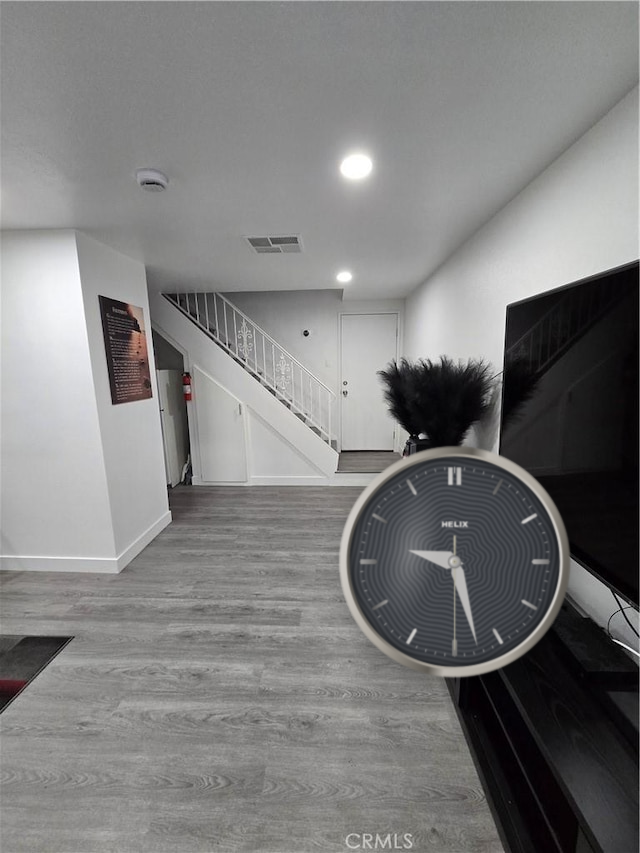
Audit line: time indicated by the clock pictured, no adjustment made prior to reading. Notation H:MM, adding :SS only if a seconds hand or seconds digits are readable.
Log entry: 9:27:30
